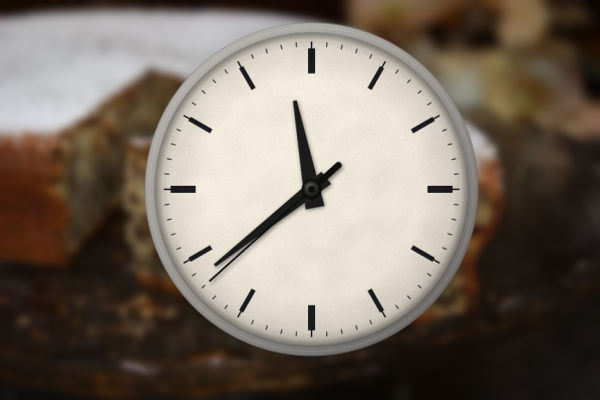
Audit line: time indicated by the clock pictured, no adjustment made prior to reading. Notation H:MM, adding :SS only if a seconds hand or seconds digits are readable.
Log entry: 11:38:38
